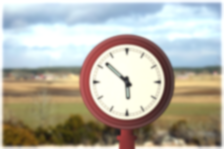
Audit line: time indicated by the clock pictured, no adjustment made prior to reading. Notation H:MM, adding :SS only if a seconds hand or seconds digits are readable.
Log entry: 5:52
